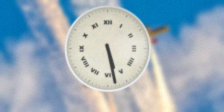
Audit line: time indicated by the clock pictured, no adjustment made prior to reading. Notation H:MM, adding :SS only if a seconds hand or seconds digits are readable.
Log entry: 5:28
